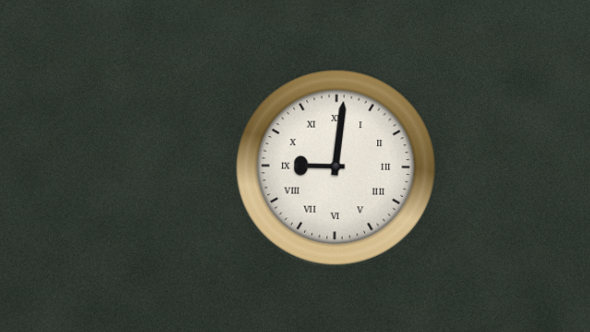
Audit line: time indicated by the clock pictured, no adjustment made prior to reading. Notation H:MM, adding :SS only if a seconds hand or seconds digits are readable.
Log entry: 9:01
